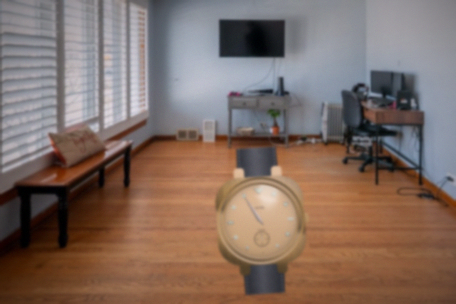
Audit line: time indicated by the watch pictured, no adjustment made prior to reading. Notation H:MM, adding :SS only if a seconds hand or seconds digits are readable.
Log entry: 10:55
